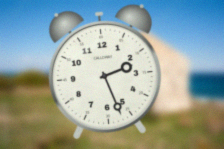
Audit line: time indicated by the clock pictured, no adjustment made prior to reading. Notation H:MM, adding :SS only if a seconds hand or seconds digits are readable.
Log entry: 2:27
